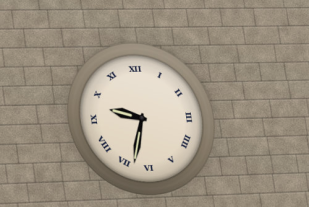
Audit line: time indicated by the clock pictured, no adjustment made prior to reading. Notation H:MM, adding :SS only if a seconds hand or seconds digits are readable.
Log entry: 9:33
